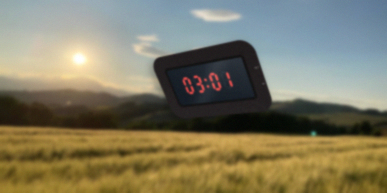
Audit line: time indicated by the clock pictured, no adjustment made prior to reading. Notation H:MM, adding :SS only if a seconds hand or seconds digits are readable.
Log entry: 3:01
